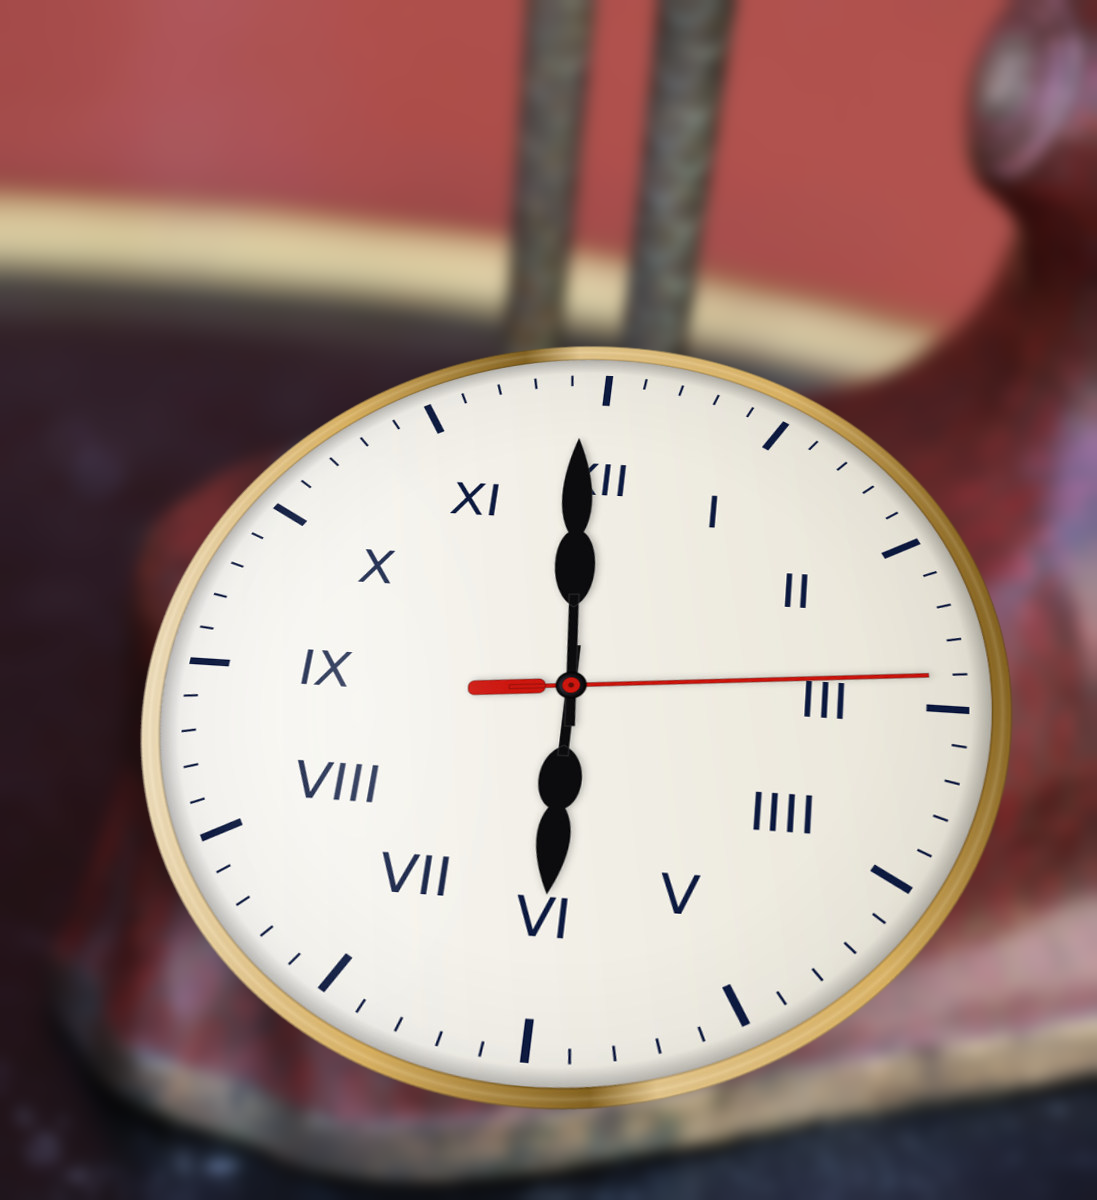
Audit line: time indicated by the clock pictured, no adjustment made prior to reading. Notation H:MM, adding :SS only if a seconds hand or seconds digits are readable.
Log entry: 5:59:14
